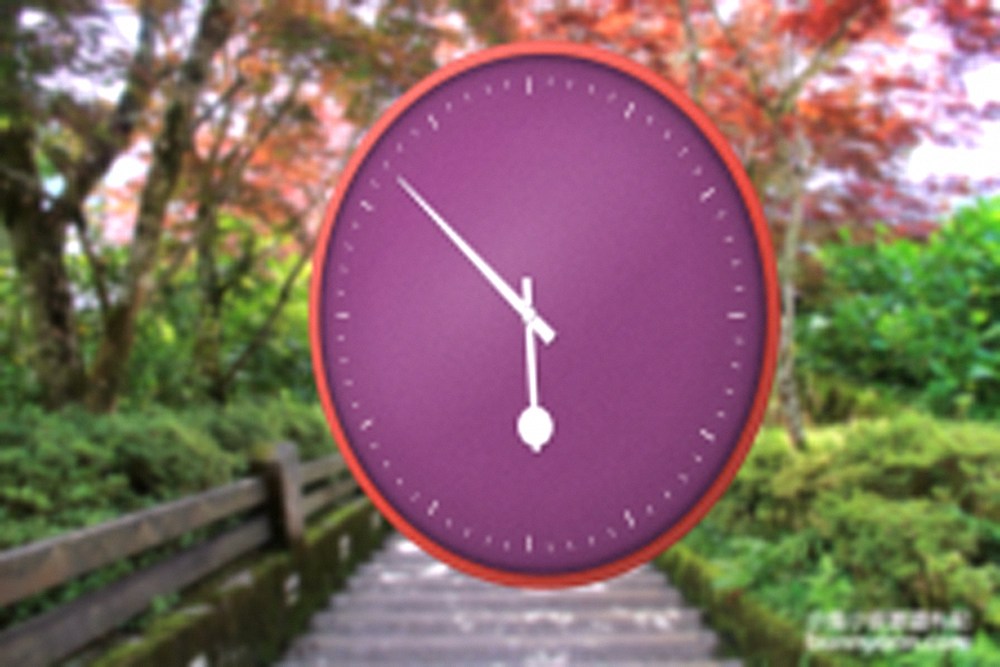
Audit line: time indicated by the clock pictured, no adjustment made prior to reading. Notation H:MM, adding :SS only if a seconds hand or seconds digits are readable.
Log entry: 5:52
